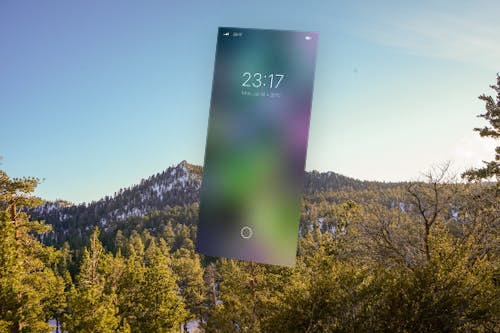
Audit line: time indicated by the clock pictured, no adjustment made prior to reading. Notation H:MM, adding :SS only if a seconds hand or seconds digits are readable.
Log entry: 23:17
